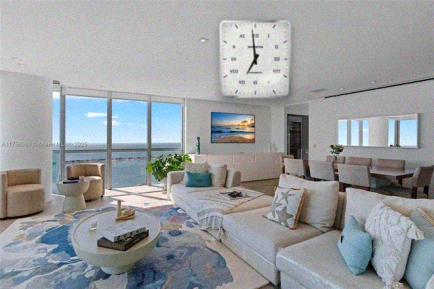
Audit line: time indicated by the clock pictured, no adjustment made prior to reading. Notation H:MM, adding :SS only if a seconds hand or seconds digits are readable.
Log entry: 6:59
